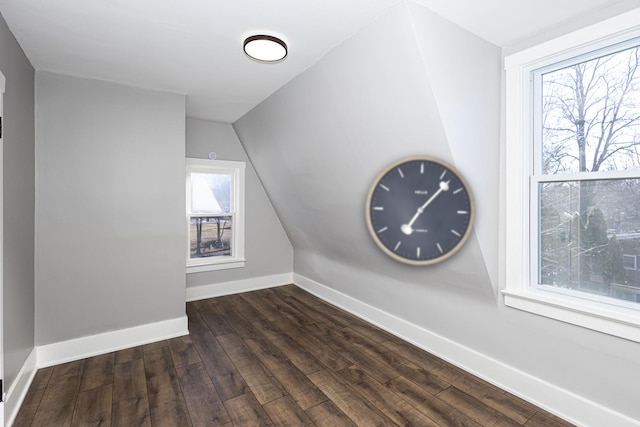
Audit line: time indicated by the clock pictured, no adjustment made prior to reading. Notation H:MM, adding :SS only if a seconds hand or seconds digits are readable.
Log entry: 7:07
